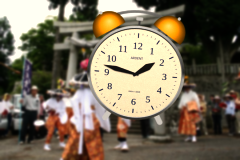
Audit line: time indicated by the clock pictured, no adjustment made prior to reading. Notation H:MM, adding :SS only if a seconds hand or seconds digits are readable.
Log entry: 1:47
